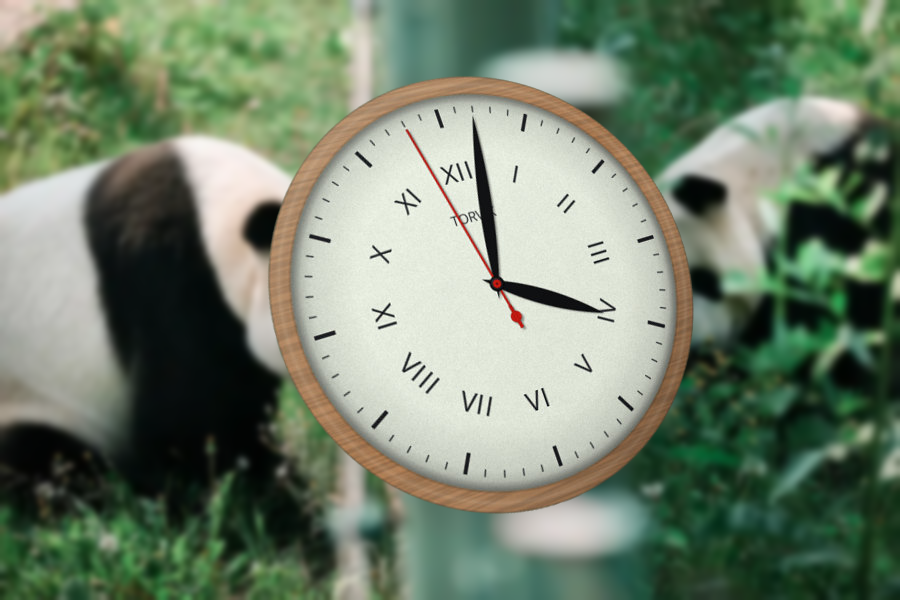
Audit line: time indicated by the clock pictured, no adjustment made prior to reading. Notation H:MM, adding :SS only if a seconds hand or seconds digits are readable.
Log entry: 4:01:58
